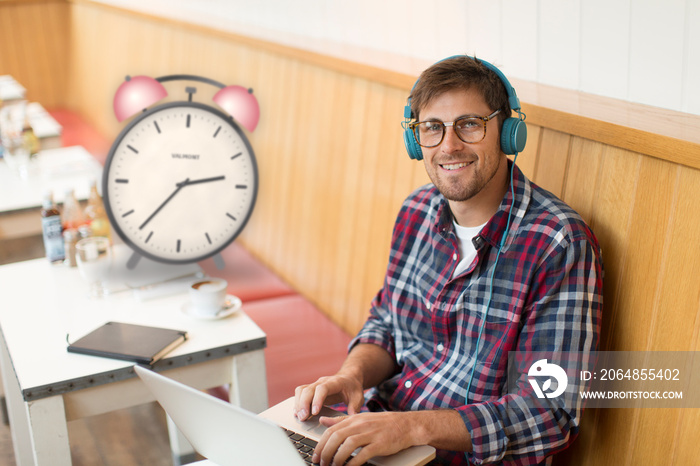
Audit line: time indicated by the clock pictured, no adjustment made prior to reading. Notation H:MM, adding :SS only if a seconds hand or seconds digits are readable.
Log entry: 2:37
